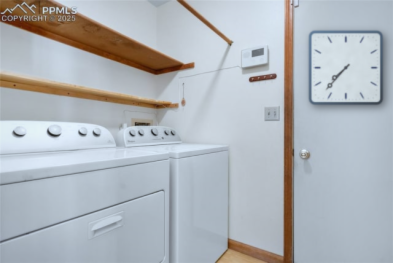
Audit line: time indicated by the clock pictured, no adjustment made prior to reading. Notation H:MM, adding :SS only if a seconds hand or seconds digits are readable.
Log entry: 7:37
